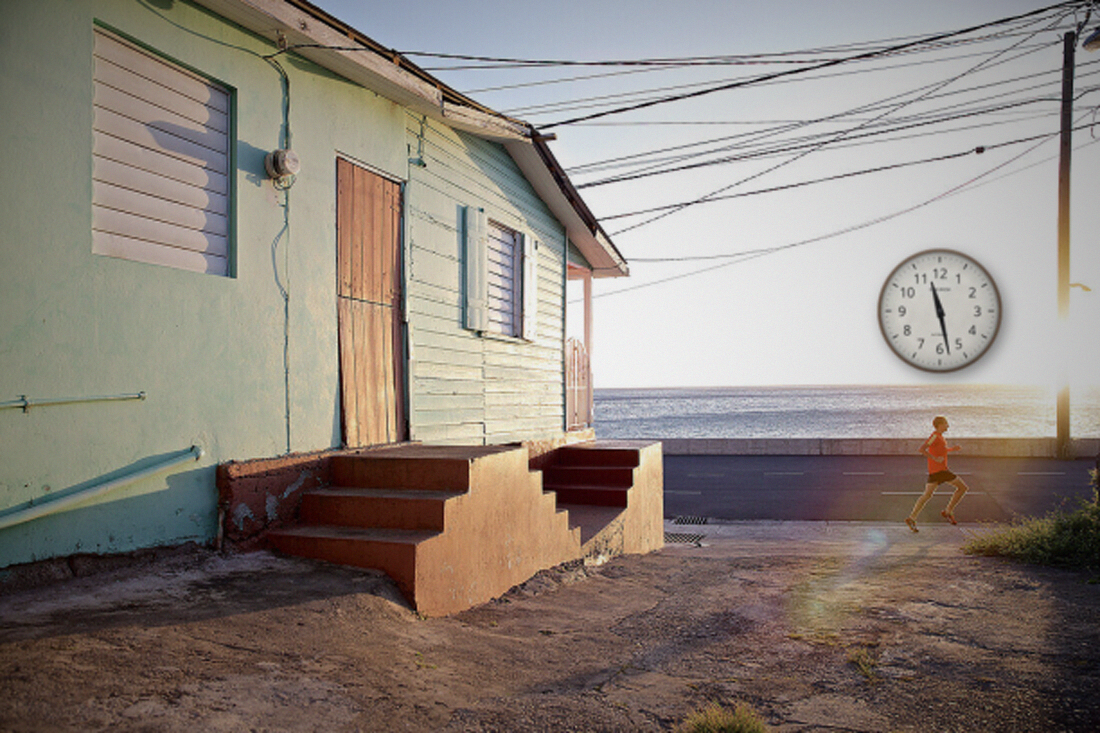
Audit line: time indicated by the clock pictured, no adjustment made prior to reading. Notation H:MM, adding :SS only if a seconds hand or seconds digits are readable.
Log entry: 11:28
